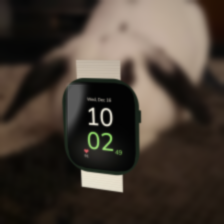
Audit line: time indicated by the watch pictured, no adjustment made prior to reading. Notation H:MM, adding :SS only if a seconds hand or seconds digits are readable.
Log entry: 10:02
